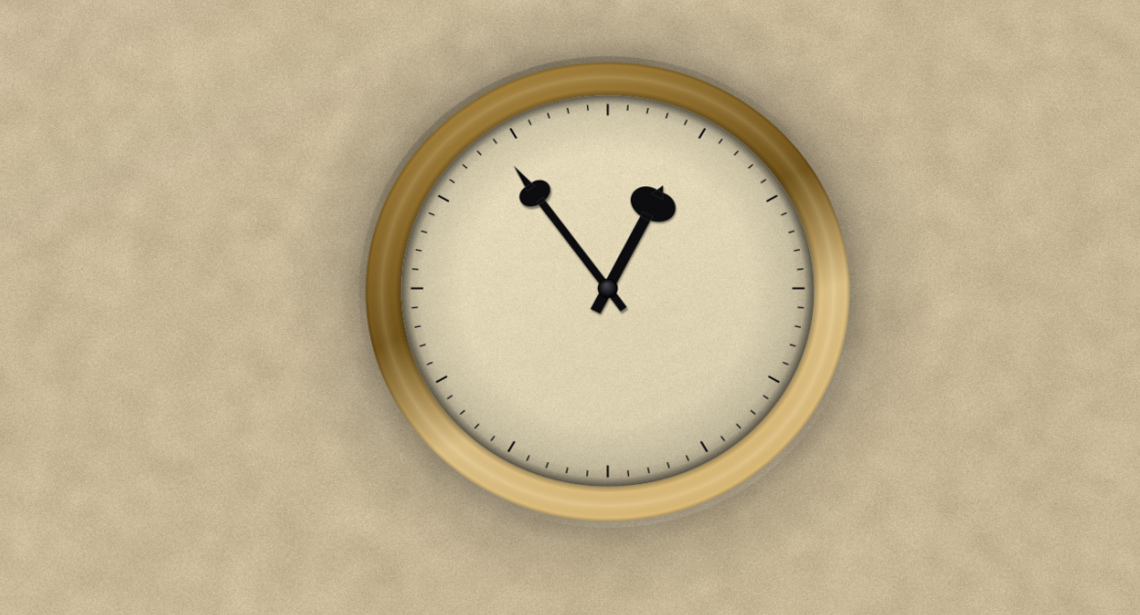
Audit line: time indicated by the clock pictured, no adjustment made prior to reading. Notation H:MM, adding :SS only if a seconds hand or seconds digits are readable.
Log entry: 12:54
